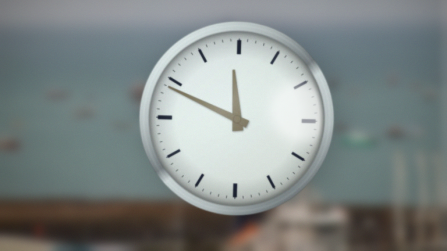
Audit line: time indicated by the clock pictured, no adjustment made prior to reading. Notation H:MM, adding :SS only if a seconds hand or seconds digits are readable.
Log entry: 11:49
